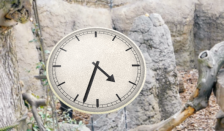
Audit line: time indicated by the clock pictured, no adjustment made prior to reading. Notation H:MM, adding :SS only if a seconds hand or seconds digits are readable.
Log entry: 4:33
